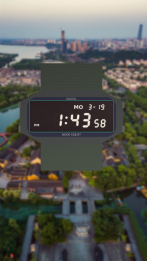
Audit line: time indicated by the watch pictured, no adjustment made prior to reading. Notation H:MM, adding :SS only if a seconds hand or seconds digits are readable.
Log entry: 1:43:58
